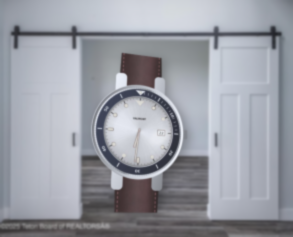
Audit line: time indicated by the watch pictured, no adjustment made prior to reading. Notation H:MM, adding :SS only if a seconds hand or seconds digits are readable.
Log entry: 6:31
